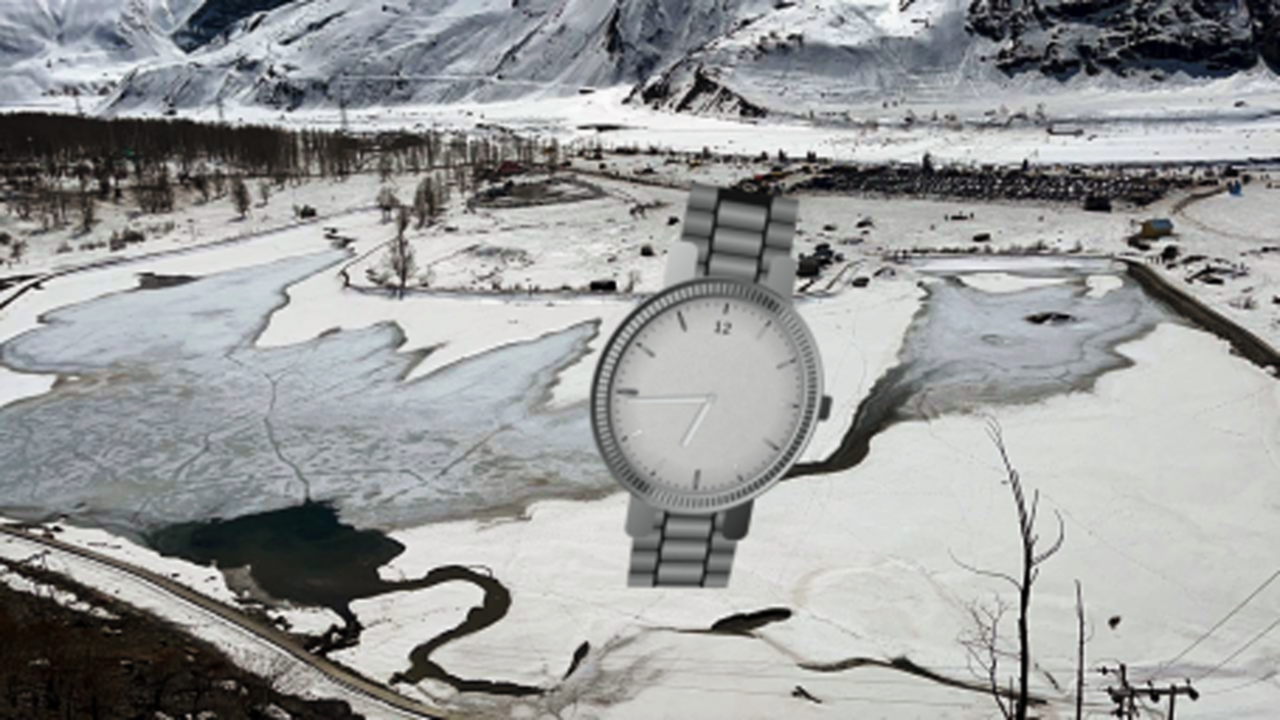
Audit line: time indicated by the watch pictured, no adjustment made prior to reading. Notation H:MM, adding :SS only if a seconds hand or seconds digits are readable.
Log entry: 6:44
